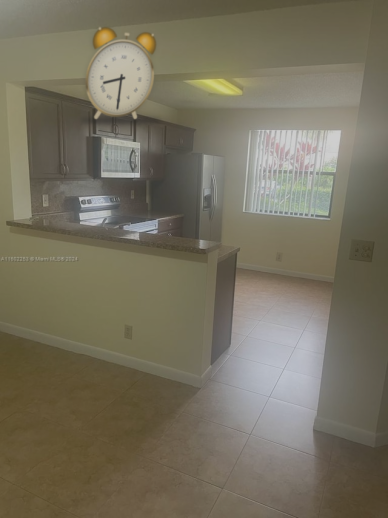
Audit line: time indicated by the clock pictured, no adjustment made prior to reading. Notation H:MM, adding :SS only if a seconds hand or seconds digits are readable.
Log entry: 8:30
